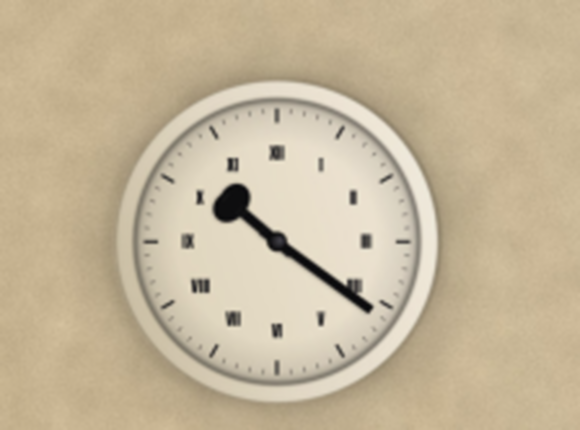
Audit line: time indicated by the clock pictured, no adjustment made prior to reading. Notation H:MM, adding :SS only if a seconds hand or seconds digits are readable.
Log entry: 10:21
